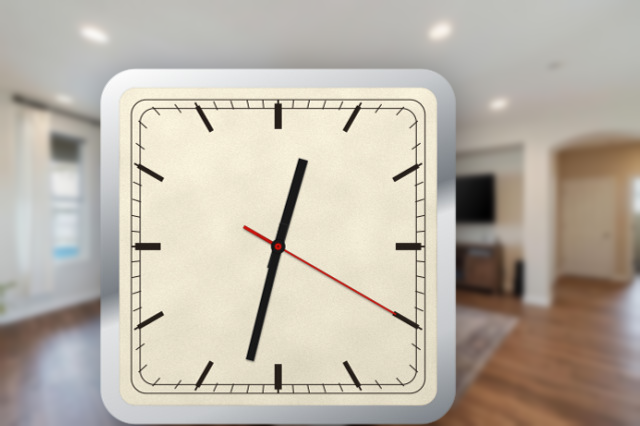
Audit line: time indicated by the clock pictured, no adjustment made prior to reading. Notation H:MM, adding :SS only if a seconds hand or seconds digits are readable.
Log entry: 12:32:20
